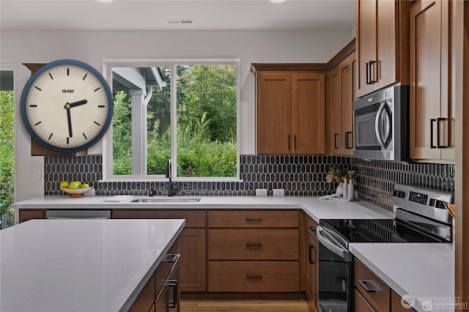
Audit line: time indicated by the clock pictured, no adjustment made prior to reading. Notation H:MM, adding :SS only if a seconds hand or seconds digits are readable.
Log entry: 2:29
